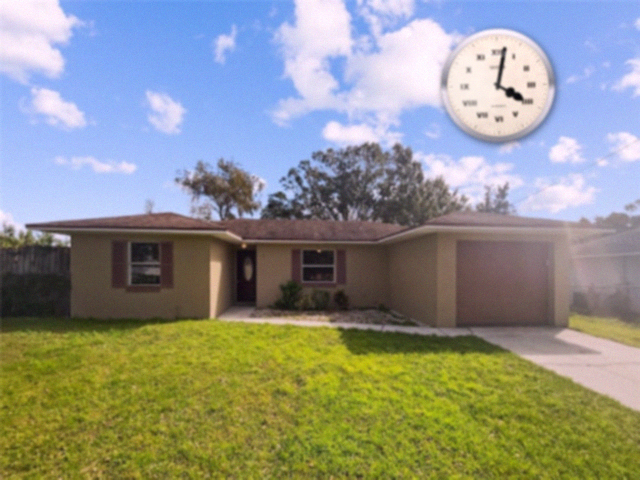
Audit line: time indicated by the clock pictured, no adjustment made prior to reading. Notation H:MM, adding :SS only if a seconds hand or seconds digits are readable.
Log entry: 4:02
